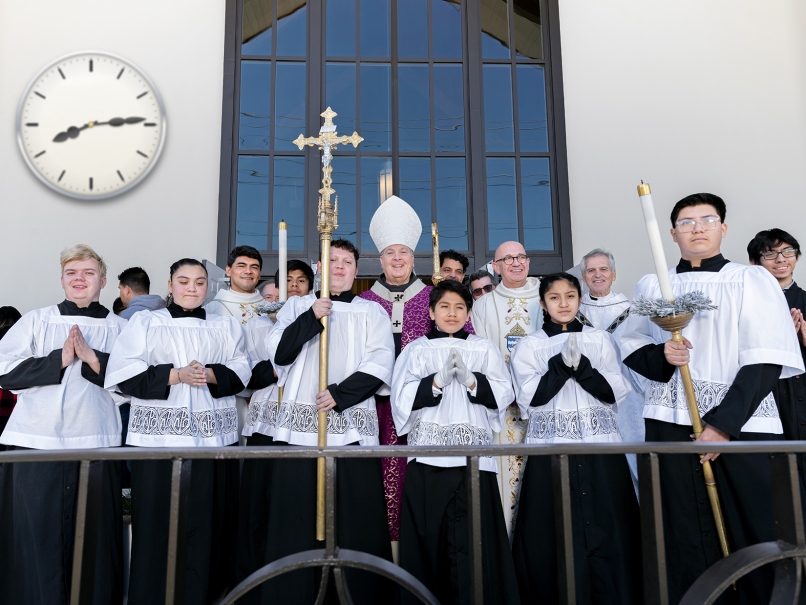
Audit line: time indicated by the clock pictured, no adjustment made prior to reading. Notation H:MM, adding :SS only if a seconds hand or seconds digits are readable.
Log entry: 8:14
